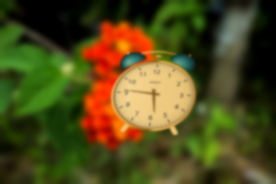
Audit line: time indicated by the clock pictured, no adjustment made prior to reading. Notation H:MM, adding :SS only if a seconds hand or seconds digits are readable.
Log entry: 5:46
